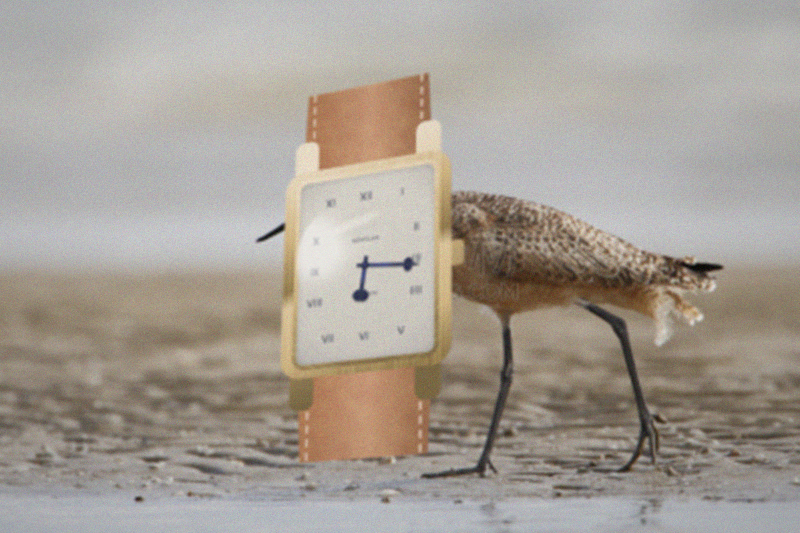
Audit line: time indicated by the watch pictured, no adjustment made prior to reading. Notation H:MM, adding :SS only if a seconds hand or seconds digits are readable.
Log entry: 6:16
